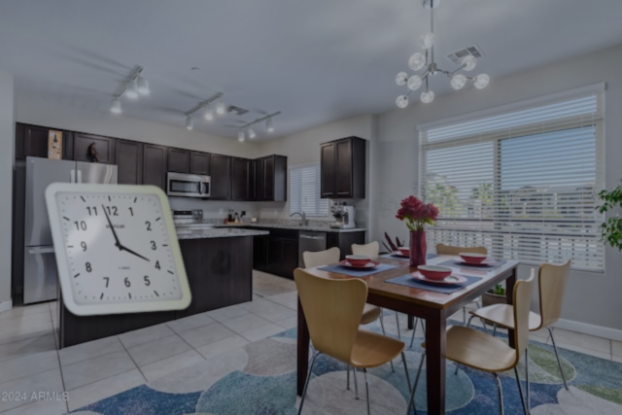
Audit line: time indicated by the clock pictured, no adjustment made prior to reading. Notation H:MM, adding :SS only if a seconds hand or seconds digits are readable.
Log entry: 3:58
